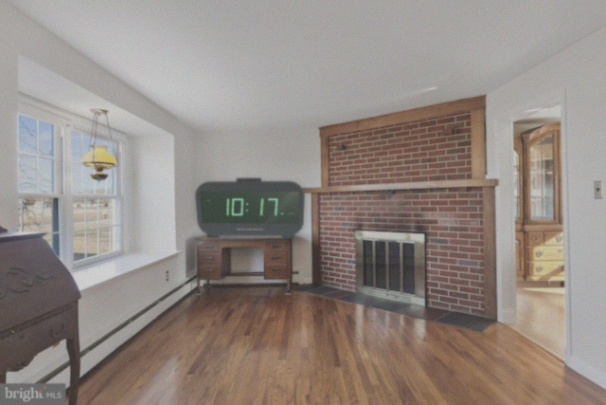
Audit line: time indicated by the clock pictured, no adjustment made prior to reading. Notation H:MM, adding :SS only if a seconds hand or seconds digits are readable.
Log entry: 10:17
